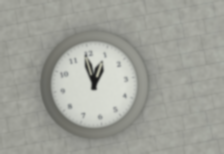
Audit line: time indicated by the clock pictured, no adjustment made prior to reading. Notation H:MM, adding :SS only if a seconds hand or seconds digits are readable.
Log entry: 12:59
